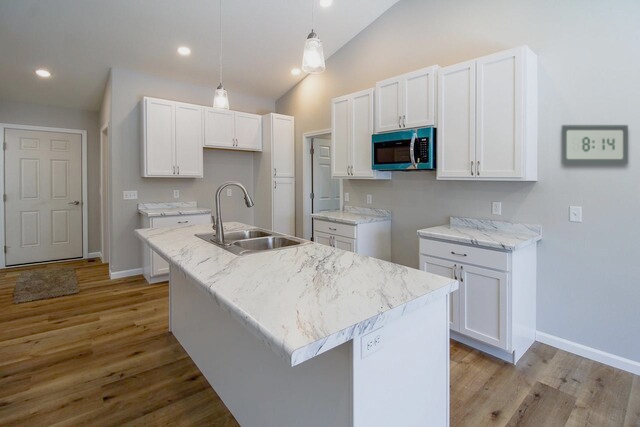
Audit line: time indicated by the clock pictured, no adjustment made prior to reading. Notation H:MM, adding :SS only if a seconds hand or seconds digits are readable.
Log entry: 8:14
